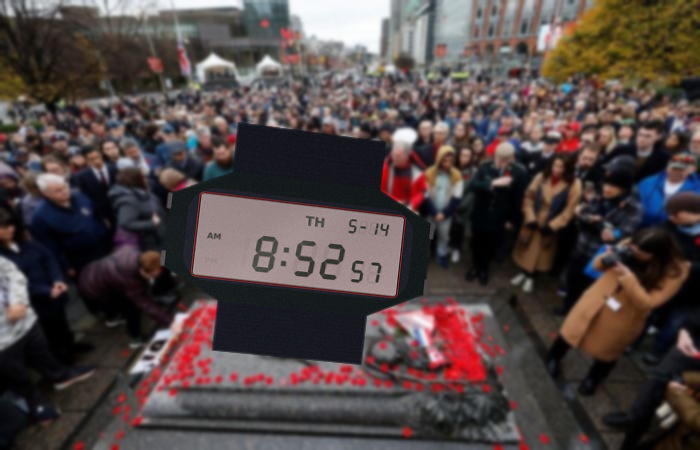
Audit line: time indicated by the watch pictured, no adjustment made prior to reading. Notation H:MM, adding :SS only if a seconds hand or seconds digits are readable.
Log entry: 8:52:57
